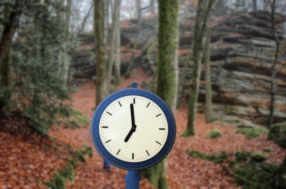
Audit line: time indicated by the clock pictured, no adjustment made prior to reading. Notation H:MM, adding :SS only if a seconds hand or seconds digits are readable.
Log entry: 6:59
